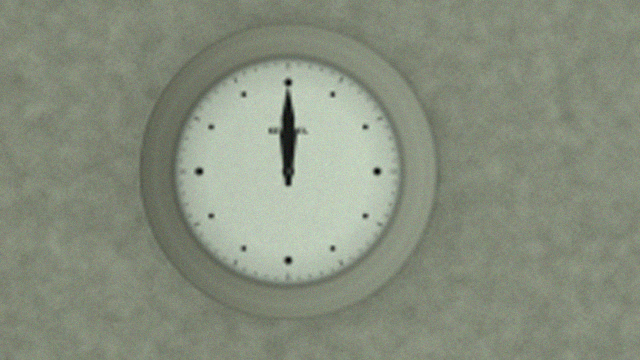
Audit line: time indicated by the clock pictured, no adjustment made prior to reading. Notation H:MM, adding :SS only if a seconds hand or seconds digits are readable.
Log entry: 12:00
